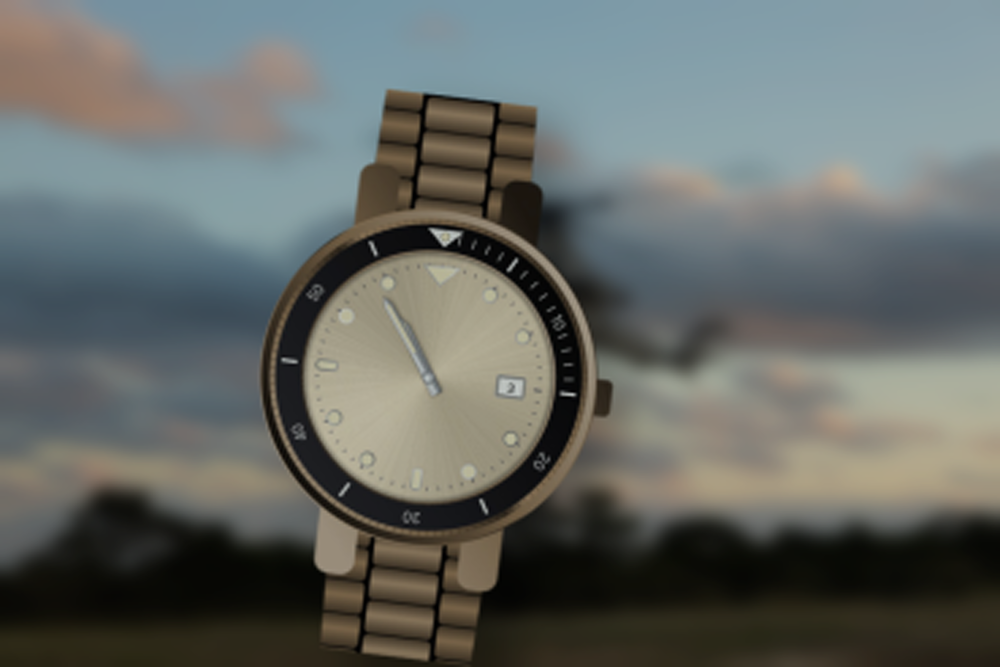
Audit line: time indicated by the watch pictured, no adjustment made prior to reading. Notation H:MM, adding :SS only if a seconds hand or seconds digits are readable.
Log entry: 10:54
